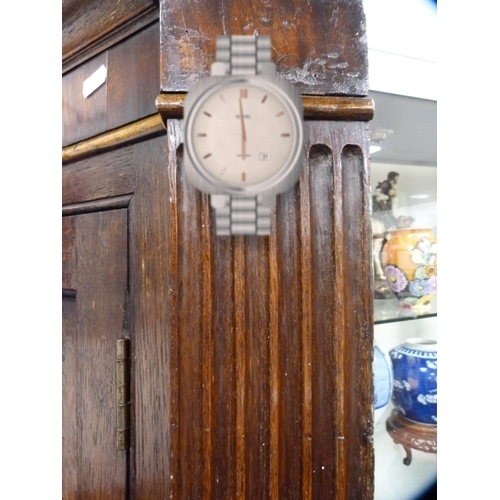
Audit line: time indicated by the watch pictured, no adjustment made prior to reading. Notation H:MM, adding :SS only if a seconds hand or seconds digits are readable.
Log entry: 5:59
